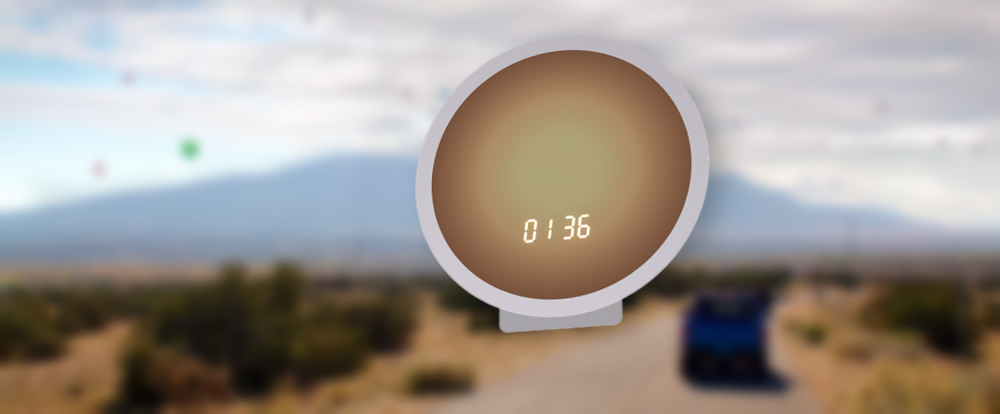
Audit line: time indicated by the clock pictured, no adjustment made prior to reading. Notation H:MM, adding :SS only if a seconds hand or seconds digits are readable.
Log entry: 1:36
